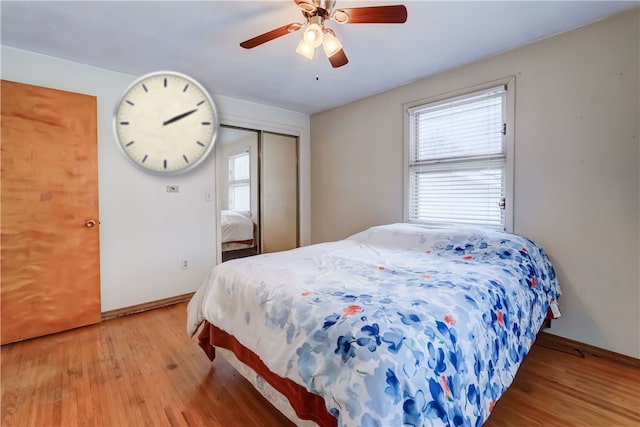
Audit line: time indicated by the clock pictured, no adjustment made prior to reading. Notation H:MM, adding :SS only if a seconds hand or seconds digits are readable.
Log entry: 2:11
